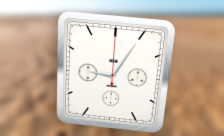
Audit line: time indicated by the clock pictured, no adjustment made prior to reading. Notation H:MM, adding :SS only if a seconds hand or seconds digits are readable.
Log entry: 9:05
